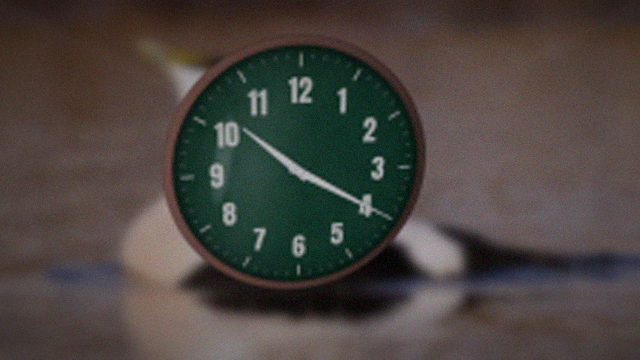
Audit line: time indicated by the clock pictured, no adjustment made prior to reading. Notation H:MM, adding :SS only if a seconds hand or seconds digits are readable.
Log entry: 10:20
